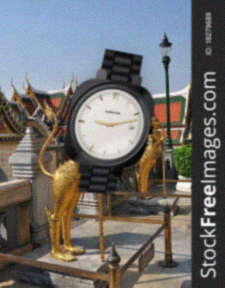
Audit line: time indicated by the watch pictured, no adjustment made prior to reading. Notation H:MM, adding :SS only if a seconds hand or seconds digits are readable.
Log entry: 9:12
